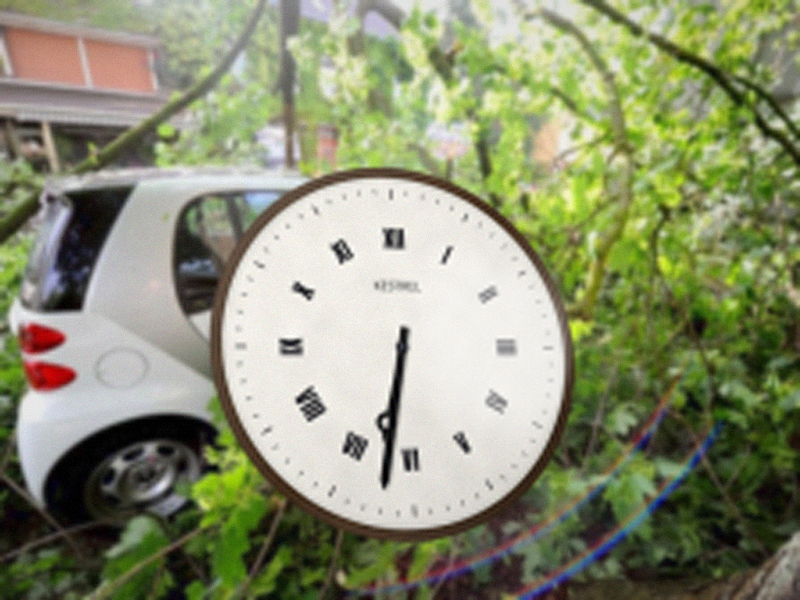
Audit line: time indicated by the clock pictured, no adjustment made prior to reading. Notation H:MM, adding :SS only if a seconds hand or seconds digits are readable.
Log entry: 6:32
